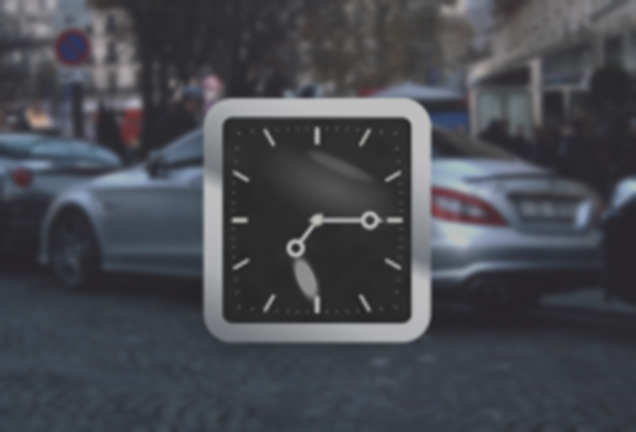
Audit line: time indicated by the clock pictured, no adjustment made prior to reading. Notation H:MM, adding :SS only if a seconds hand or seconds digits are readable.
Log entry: 7:15
